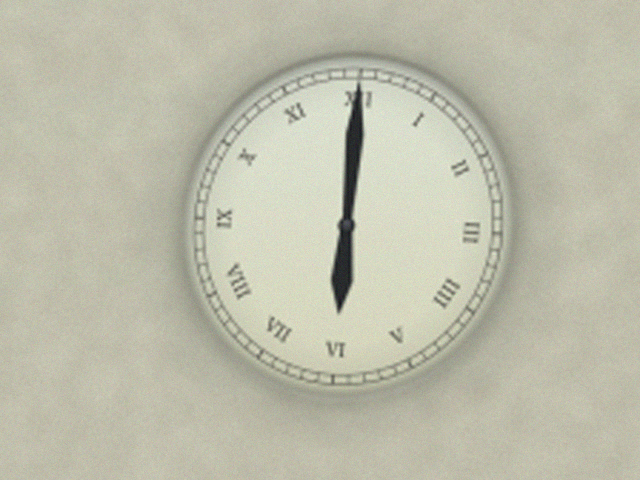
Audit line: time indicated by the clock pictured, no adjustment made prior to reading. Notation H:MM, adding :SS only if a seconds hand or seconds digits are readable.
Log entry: 6:00
